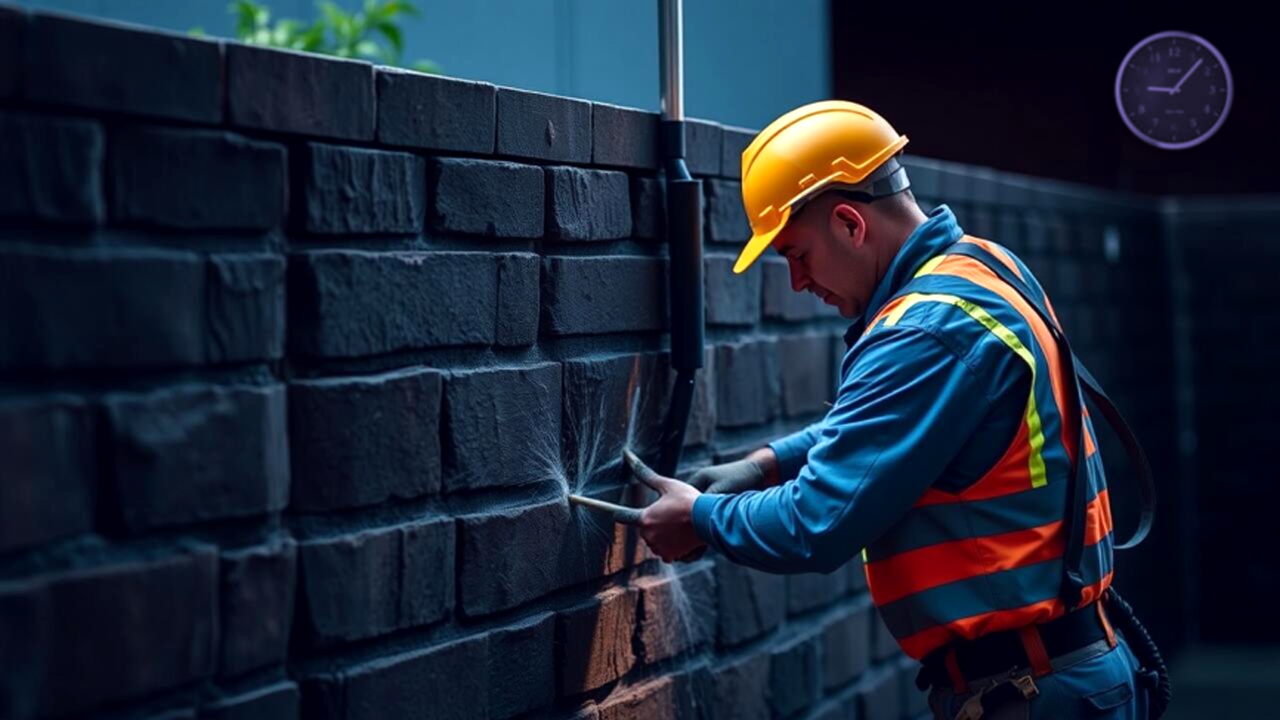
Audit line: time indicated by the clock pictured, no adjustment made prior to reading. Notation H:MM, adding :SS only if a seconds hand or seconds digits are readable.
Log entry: 9:07
